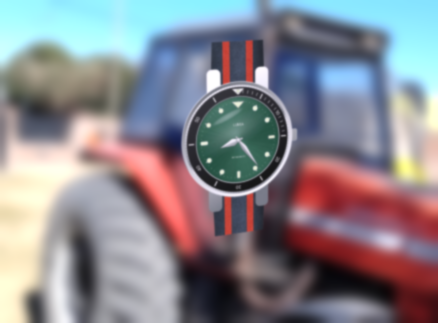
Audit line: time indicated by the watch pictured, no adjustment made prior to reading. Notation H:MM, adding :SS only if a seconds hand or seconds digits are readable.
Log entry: 8:24
